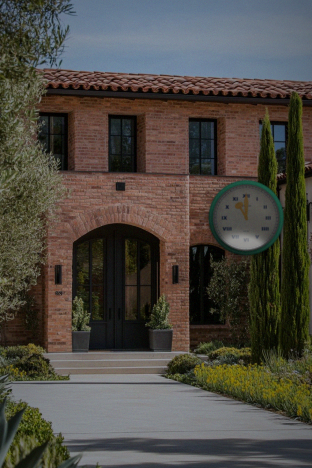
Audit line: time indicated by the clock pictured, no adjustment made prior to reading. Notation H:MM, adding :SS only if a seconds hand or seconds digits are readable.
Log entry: 11:00
